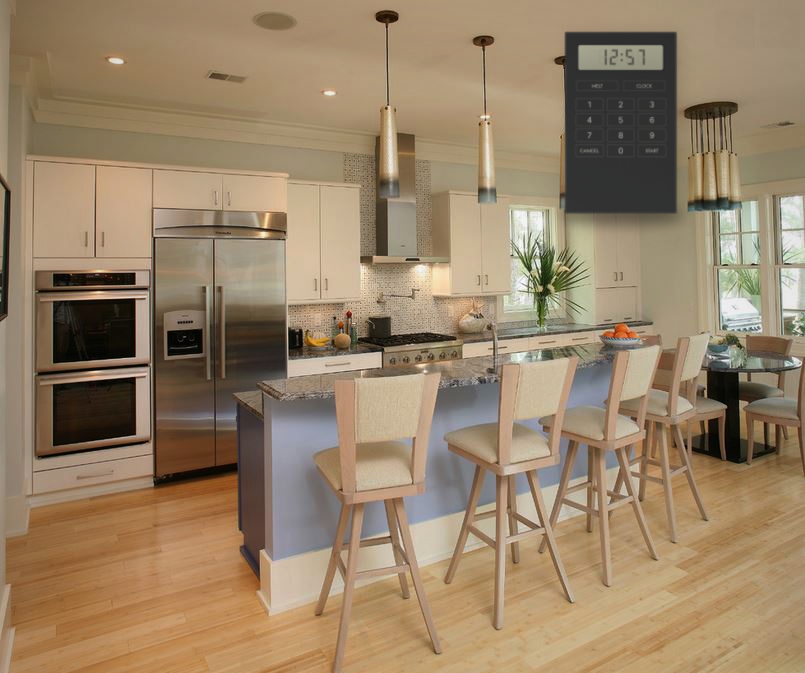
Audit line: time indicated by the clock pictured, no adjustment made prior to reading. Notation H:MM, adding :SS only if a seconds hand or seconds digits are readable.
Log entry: 12:57
